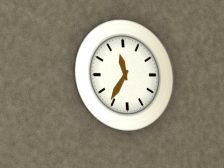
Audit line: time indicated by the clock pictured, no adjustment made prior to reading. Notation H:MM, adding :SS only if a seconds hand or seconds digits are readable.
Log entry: 11:36
